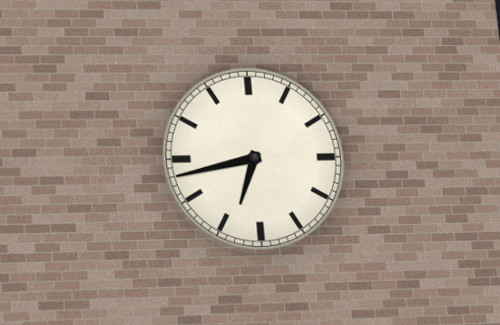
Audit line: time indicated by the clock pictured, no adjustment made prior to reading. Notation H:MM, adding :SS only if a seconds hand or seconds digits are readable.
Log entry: 6:43
